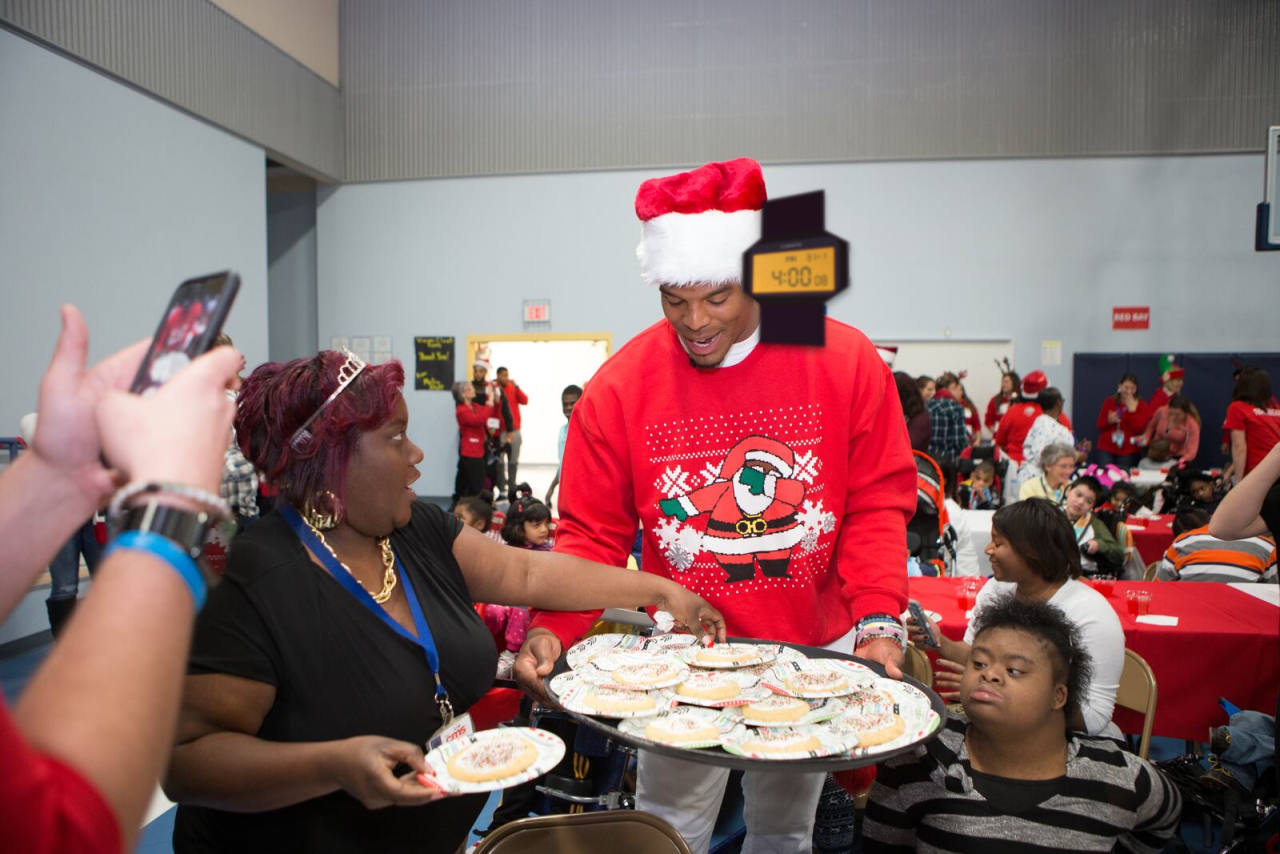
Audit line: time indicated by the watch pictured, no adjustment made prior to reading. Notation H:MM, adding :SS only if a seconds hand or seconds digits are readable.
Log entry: 4:00
